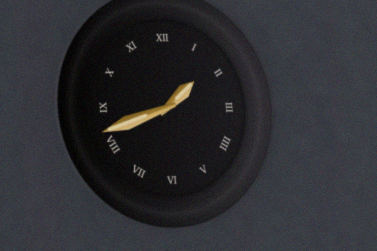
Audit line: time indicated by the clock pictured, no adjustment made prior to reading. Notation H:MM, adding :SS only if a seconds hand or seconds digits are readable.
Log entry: 1:42
